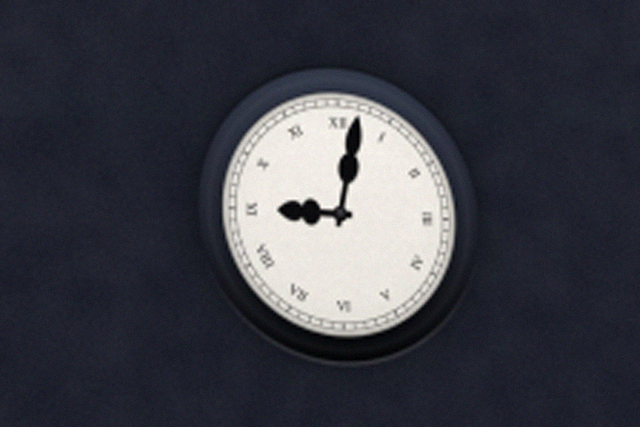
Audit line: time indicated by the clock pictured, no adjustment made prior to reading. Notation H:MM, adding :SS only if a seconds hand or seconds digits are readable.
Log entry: 9:02
